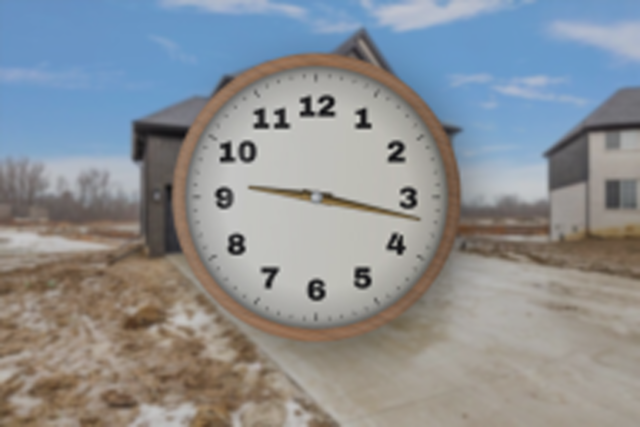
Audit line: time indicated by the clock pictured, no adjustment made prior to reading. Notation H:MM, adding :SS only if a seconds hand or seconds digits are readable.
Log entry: 9:17
